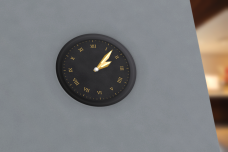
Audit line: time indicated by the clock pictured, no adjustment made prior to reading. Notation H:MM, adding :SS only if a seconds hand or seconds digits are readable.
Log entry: 2:07
